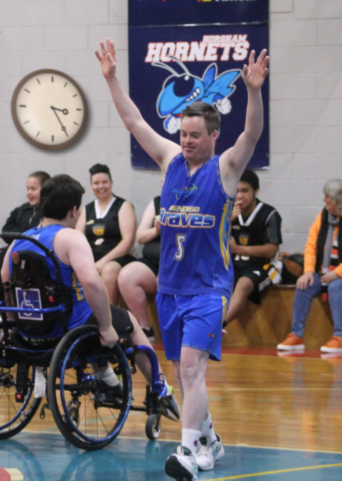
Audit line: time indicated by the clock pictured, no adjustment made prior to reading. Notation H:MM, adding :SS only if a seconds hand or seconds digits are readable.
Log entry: 3:25
